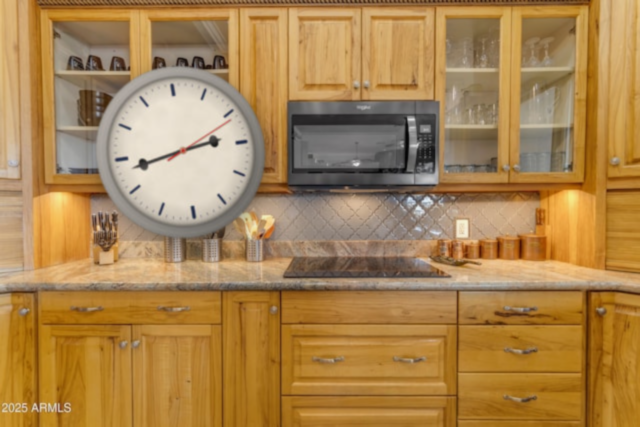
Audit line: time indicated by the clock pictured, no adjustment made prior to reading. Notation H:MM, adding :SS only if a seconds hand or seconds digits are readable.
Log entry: 2:43:11
